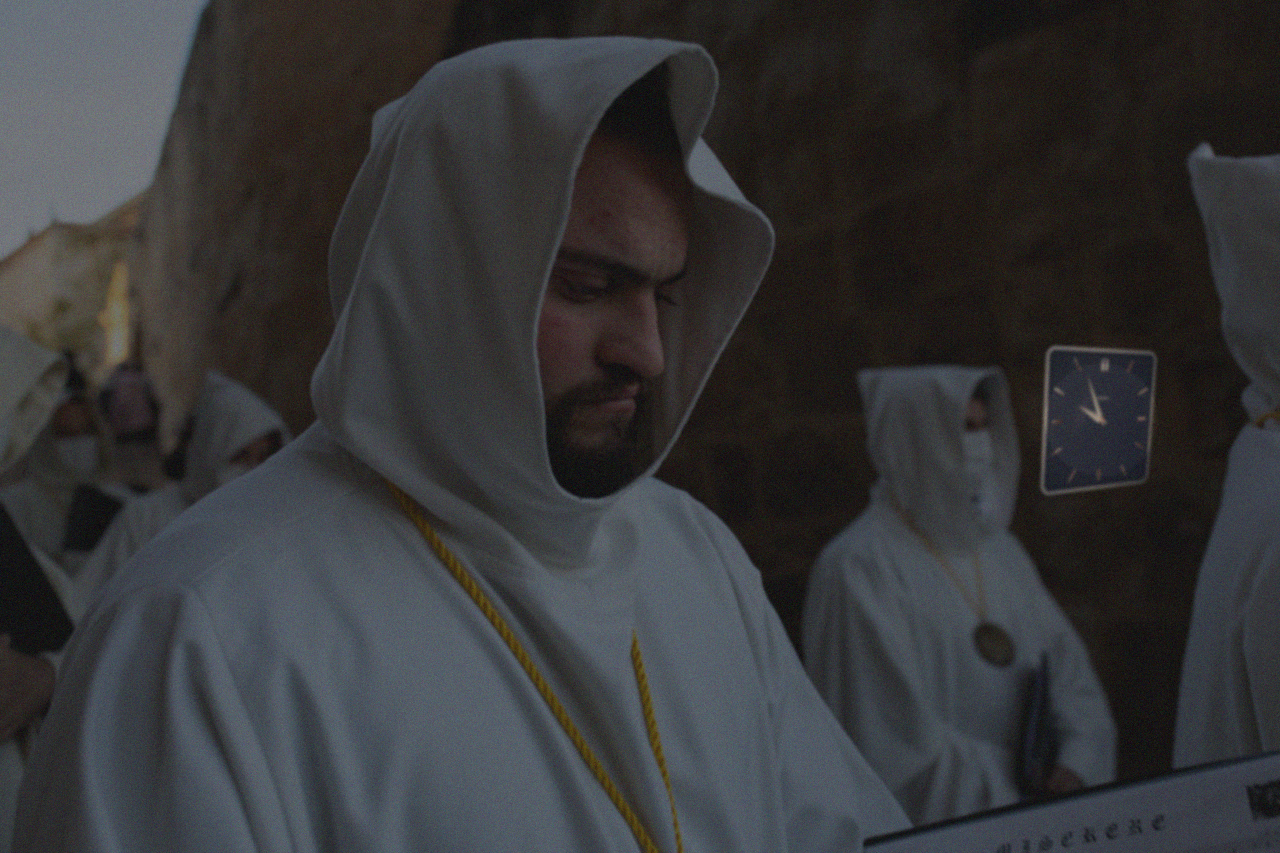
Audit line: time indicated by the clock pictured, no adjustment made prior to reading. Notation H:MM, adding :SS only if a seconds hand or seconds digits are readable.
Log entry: 9:56
